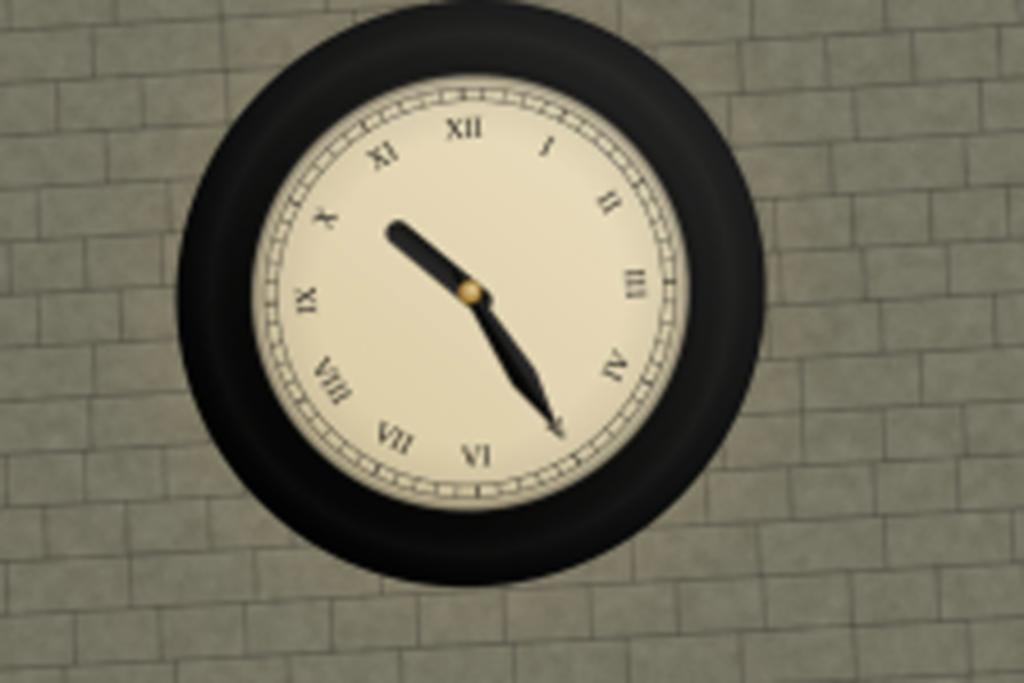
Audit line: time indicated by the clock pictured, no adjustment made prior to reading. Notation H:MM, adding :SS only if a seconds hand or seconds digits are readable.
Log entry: 10:25
